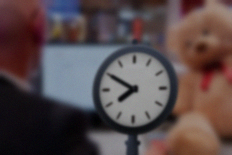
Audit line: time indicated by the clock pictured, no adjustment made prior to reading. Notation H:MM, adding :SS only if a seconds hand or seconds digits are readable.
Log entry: 7:50
